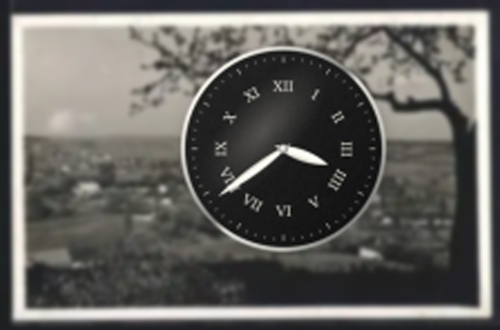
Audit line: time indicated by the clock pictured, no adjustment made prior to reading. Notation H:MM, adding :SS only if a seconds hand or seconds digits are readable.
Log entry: 3:39
